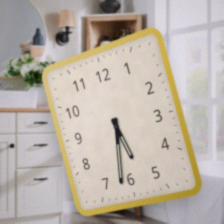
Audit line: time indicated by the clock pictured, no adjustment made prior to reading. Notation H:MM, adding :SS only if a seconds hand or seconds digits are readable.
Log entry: 5:32
